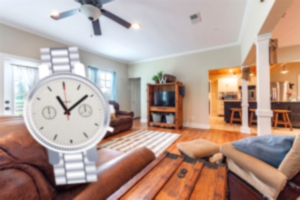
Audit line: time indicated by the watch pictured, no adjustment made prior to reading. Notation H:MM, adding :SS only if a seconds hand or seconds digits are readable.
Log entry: 11:09
